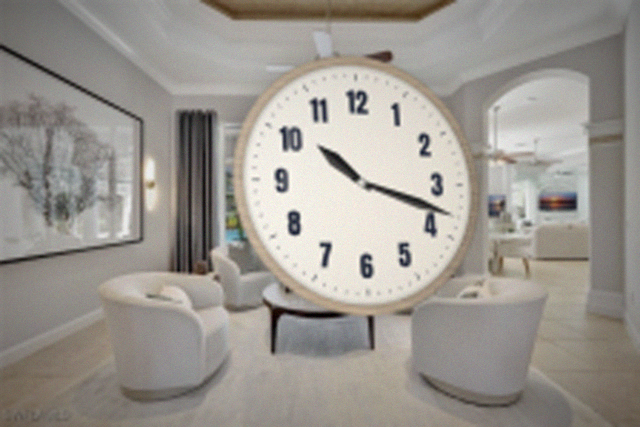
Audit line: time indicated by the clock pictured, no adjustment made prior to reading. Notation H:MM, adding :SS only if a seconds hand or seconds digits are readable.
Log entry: 10:18
